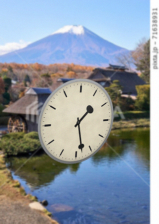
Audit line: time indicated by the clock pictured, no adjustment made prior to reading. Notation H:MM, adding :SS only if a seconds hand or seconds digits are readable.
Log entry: 1:28
